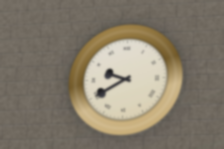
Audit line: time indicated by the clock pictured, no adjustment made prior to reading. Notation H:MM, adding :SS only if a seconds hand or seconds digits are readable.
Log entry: 9:40
